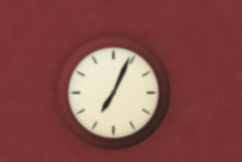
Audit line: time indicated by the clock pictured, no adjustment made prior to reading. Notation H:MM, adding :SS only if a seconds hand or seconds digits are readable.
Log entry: 7:04
